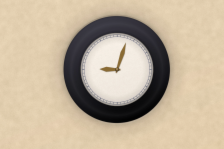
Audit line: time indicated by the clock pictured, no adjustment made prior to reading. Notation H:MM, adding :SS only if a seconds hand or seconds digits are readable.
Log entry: 9:03
